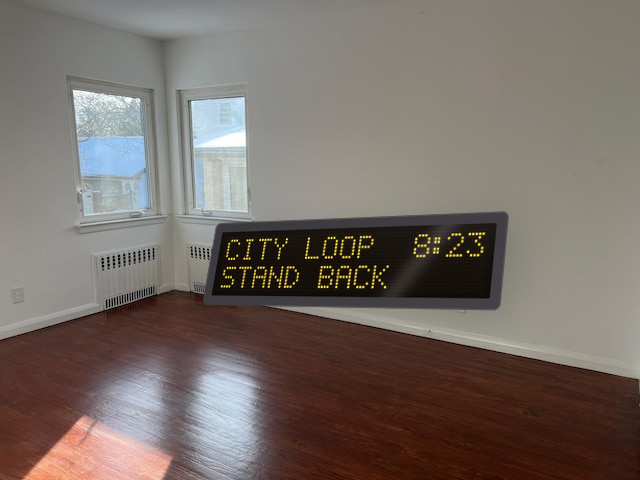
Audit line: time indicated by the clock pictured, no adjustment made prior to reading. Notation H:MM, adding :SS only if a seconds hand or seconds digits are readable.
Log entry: 8:23
